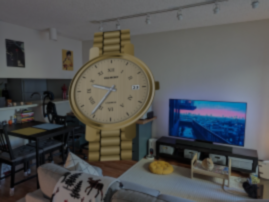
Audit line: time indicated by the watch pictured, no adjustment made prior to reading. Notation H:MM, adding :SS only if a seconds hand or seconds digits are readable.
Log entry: 9:36
